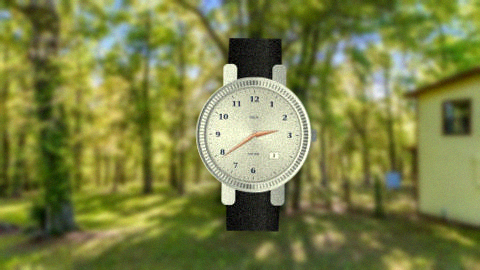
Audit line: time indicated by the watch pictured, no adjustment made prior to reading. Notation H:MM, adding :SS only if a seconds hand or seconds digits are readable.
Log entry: 2:39
